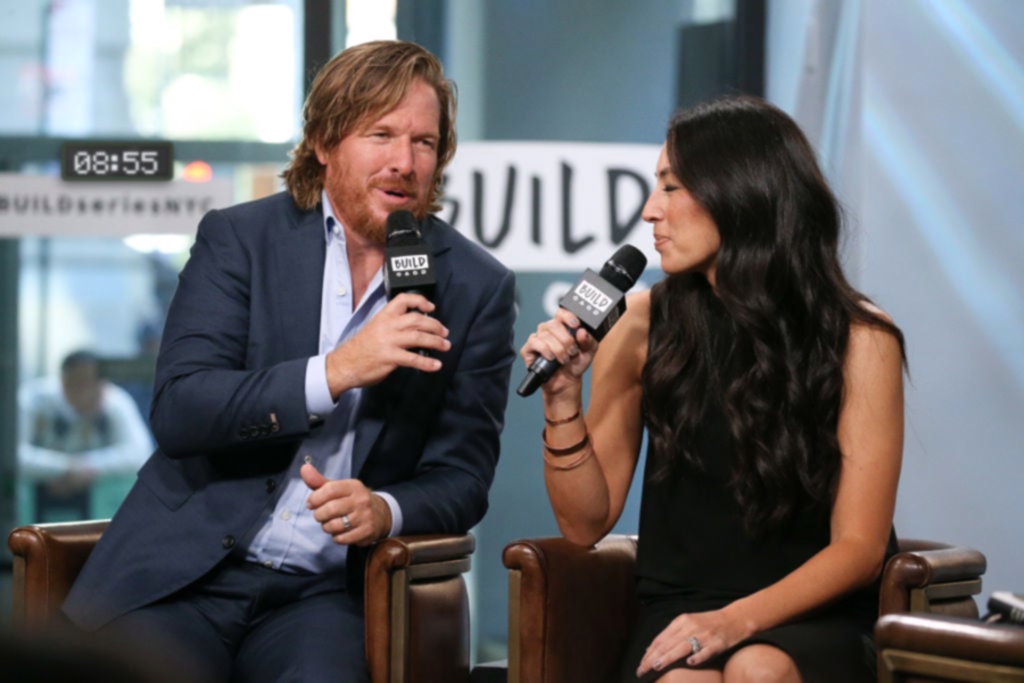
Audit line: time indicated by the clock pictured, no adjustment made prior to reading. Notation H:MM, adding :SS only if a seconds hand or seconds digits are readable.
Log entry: 8:55
